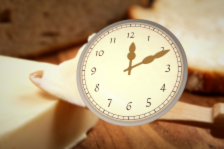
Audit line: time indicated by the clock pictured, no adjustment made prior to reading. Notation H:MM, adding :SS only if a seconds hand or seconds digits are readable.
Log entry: 12:11
